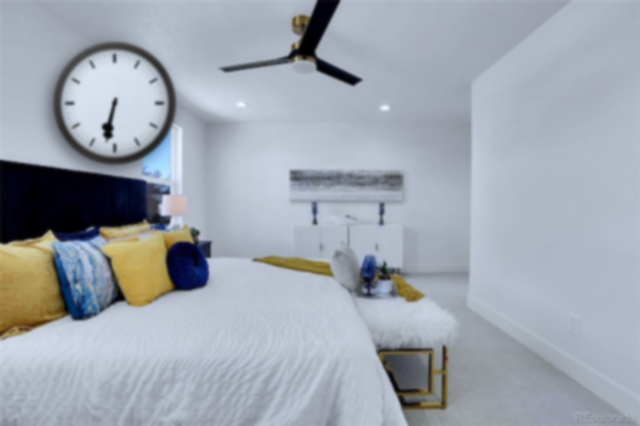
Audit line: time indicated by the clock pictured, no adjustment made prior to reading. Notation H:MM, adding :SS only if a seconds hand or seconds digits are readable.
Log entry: 6:32
